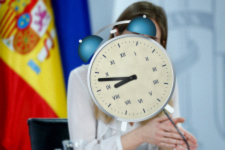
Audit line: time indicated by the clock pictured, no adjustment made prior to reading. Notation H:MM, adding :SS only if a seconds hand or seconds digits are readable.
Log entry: 8:48
